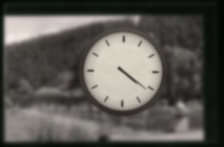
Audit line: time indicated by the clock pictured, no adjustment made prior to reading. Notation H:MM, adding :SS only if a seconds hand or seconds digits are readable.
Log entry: 4:21
